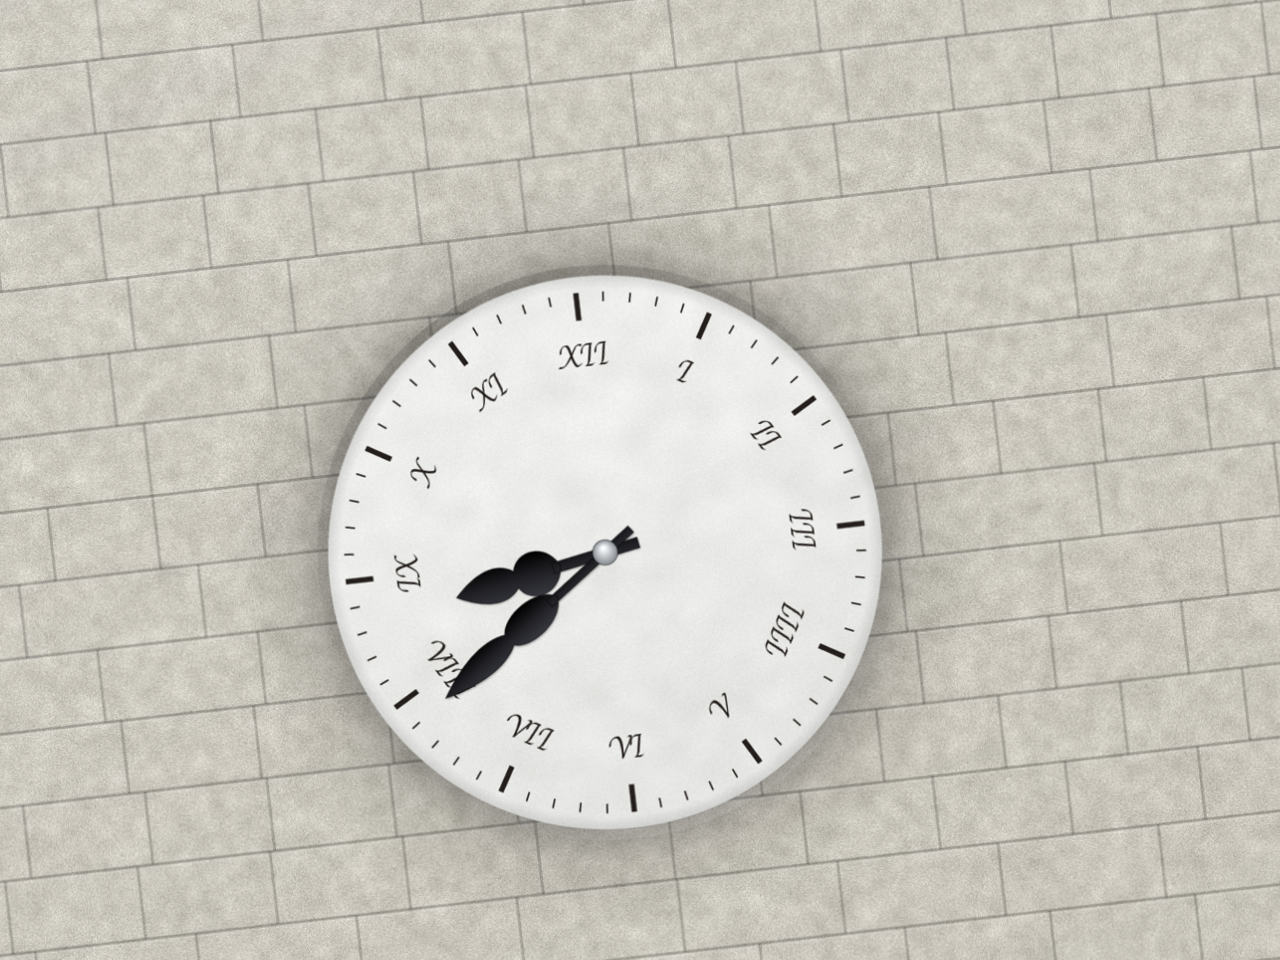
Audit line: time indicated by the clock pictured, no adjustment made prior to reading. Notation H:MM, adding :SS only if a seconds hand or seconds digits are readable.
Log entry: 8:39
